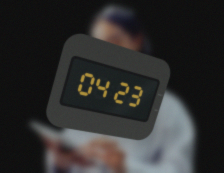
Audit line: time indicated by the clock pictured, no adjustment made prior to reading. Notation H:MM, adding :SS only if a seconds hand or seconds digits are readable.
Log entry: 4:23
